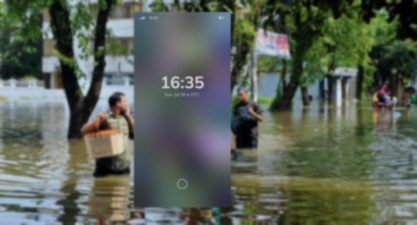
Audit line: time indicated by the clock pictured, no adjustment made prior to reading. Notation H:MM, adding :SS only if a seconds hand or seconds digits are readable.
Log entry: 16:35
